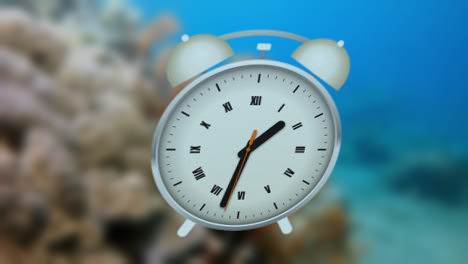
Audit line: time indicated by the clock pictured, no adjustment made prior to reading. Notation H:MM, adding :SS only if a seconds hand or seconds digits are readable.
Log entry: 1:32:32
